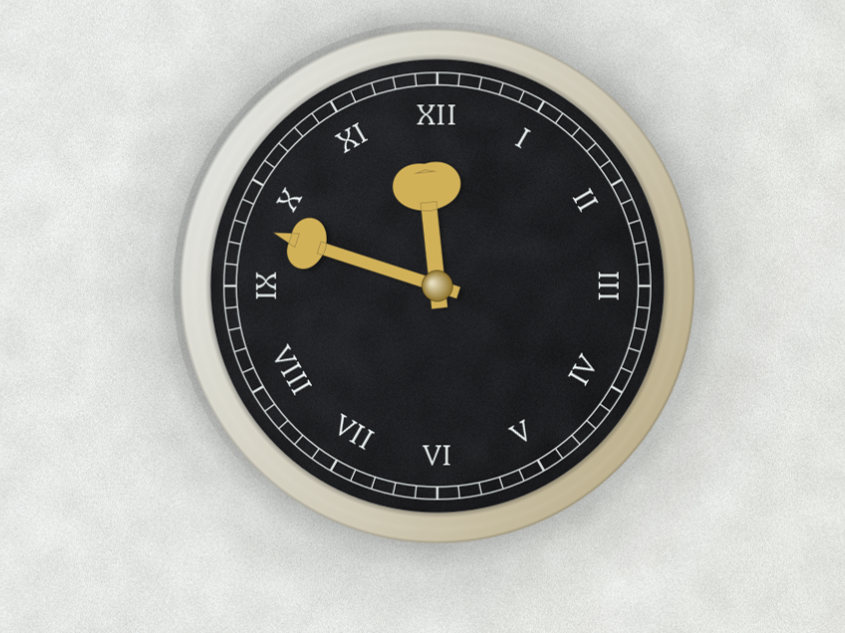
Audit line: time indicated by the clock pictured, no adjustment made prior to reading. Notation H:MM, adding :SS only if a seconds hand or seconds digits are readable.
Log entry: 11:48
